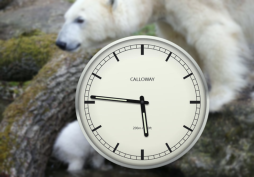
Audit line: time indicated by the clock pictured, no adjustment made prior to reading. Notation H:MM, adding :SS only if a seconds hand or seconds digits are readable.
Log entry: 5:46
